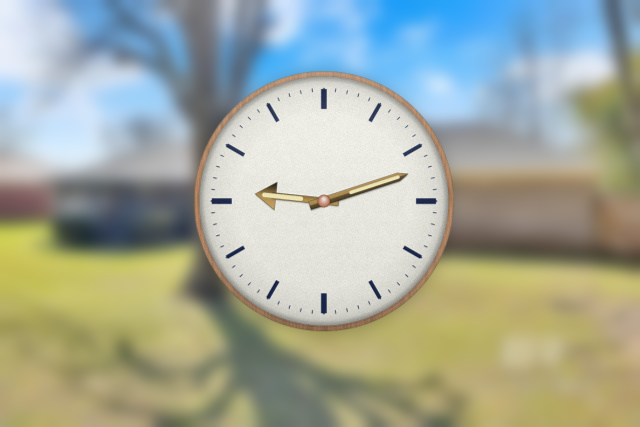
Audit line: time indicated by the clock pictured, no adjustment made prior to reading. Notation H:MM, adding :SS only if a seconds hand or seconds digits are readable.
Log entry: 9:12
